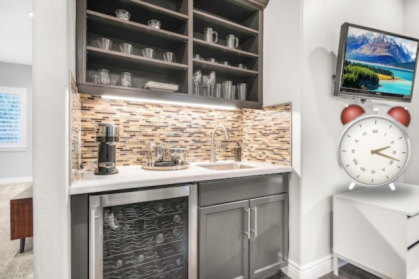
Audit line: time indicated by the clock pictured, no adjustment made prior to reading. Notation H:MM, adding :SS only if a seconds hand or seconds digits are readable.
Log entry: 2:18
